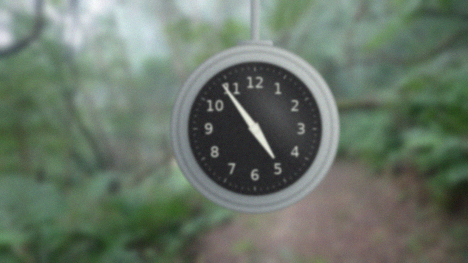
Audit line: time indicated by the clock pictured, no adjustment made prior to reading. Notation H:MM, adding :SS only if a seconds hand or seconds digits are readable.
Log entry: 4:54
